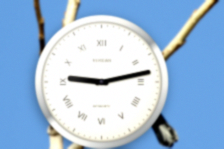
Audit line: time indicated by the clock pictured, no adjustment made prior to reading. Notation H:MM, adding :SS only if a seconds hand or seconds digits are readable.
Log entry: 9:13
